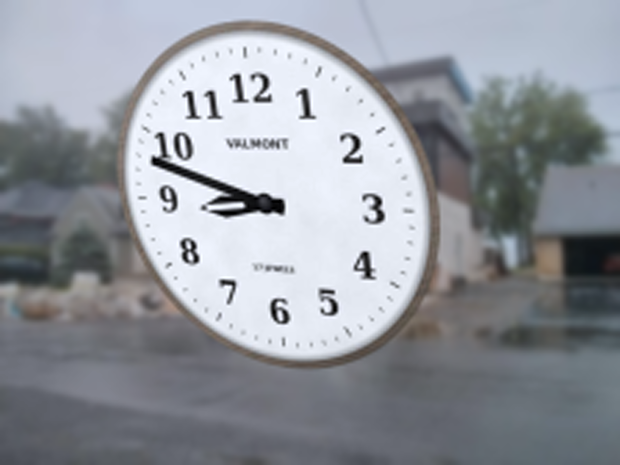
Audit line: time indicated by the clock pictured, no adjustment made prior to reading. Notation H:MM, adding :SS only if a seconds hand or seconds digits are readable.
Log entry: 8:48
